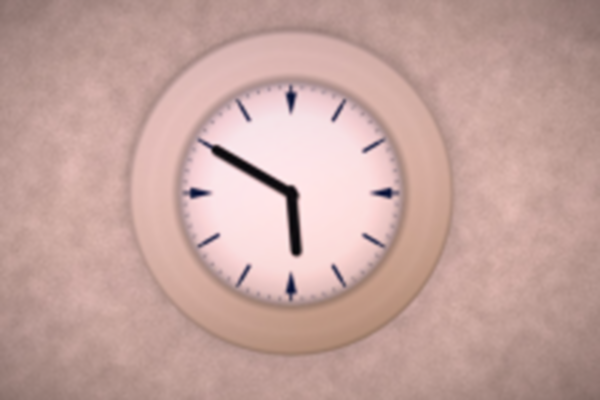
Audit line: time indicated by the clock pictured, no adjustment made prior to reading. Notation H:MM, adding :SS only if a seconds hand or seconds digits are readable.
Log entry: 5:50
